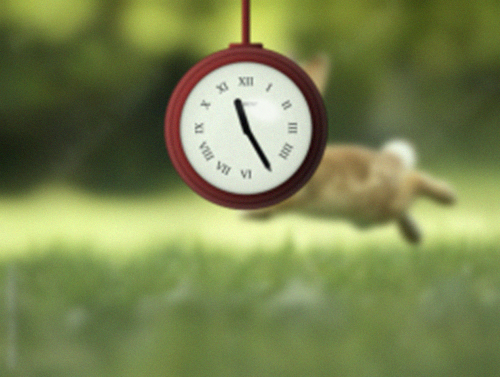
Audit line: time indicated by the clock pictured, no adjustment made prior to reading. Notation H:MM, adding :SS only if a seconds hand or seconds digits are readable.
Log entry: 11:25
